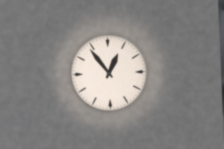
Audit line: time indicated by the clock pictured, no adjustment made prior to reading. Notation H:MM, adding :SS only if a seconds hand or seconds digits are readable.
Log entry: 12:54
